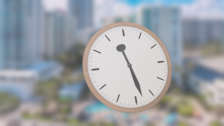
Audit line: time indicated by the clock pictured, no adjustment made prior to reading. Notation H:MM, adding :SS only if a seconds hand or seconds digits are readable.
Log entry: 11:28
